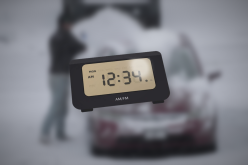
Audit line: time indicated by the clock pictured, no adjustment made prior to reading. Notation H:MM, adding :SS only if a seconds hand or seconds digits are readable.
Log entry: 12:34
